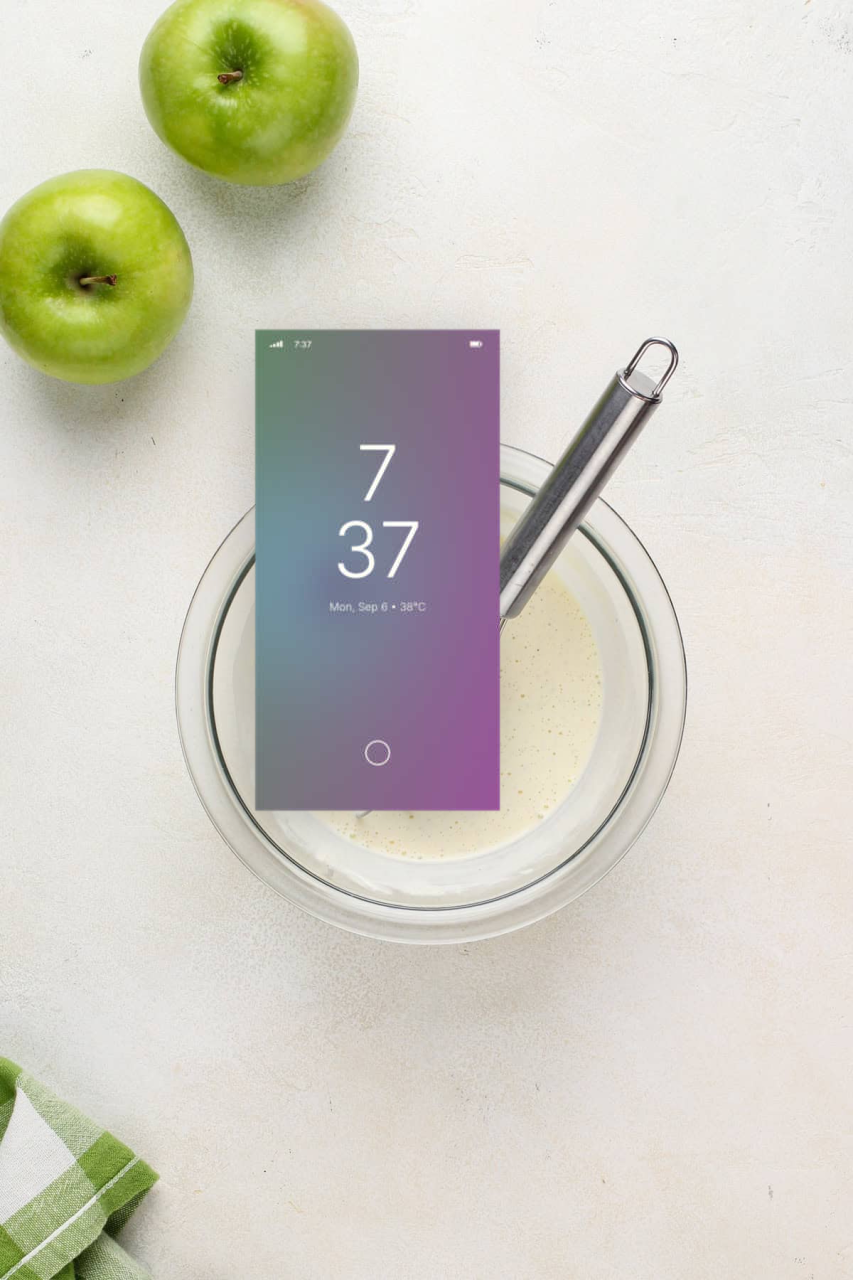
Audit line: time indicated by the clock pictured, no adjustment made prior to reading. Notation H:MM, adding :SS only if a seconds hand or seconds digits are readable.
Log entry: 7:37
